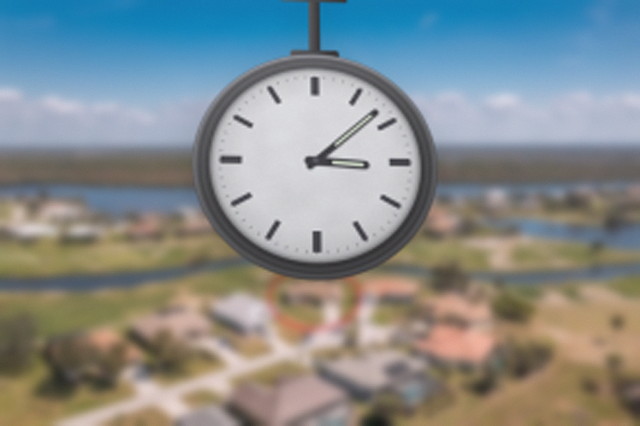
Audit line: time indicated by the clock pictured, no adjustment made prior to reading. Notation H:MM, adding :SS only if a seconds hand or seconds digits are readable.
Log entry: 3:08
